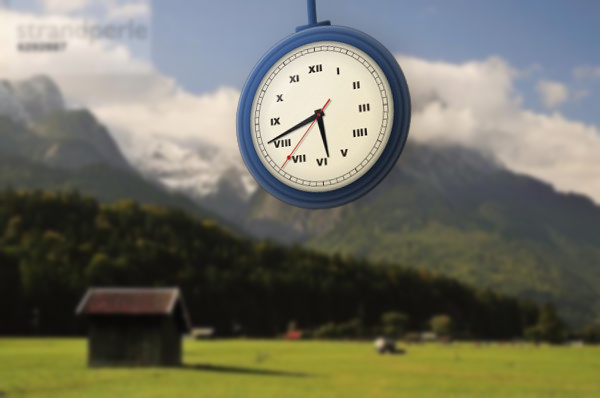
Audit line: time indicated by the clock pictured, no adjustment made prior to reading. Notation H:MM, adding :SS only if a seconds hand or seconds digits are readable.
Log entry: 5:41:37
